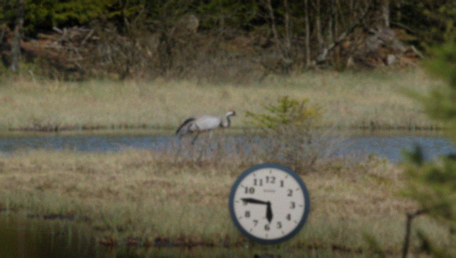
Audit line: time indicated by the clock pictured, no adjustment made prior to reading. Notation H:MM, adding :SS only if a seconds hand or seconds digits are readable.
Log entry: 5:46
